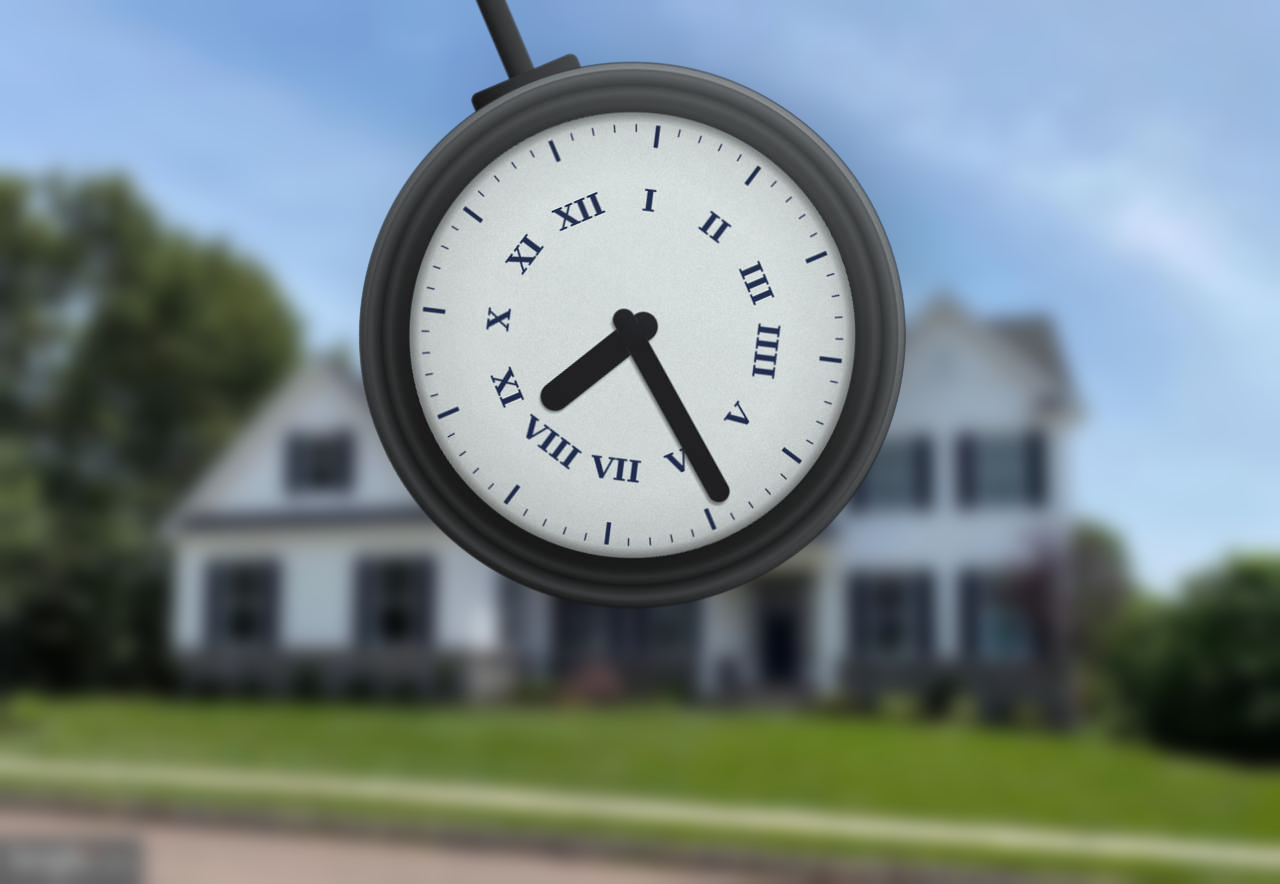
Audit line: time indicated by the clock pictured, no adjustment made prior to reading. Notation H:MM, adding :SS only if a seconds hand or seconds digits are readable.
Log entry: 8:29
